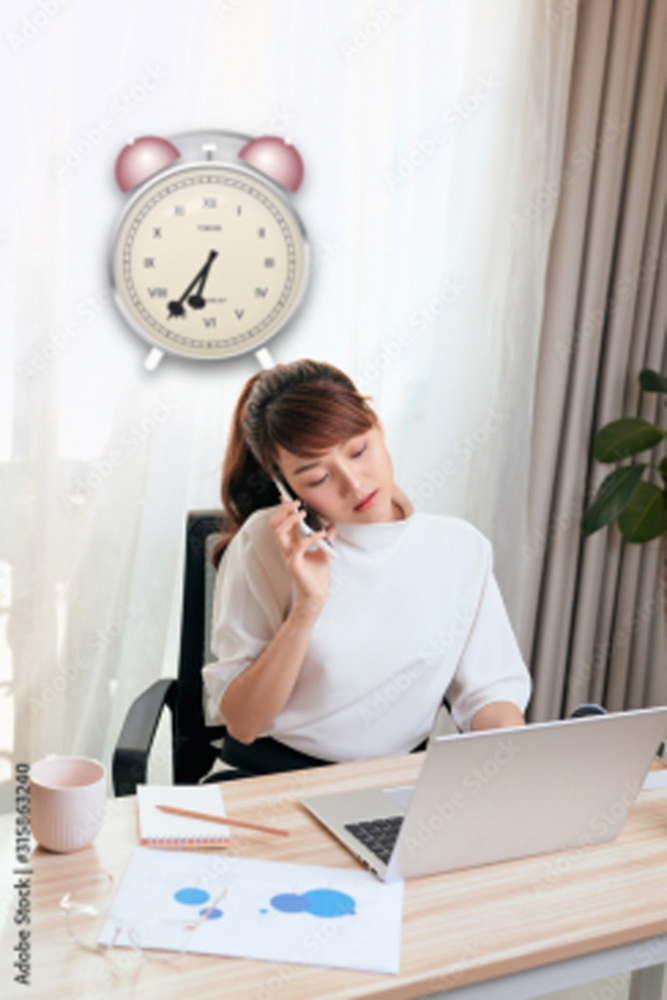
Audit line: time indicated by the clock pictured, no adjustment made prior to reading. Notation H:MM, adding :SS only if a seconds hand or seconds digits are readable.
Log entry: 6:36
